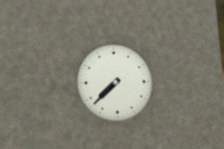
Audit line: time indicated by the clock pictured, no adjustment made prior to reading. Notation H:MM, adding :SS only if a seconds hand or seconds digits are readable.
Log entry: 7:38
